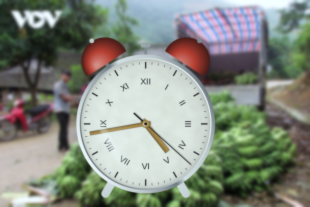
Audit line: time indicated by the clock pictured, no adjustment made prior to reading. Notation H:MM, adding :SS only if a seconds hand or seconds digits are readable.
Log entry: 4:43:22
